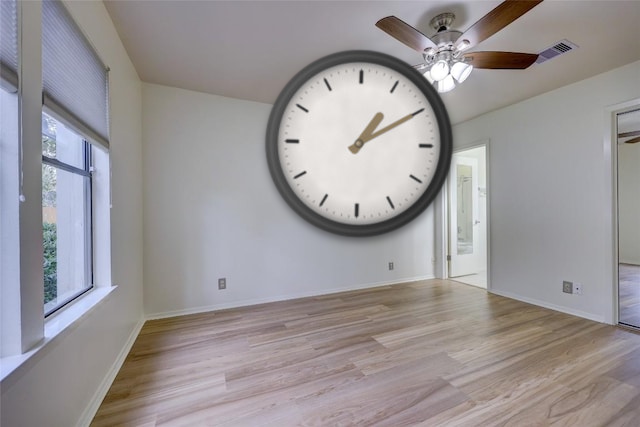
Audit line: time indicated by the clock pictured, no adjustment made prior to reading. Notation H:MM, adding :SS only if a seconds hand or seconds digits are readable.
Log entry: 1:10
